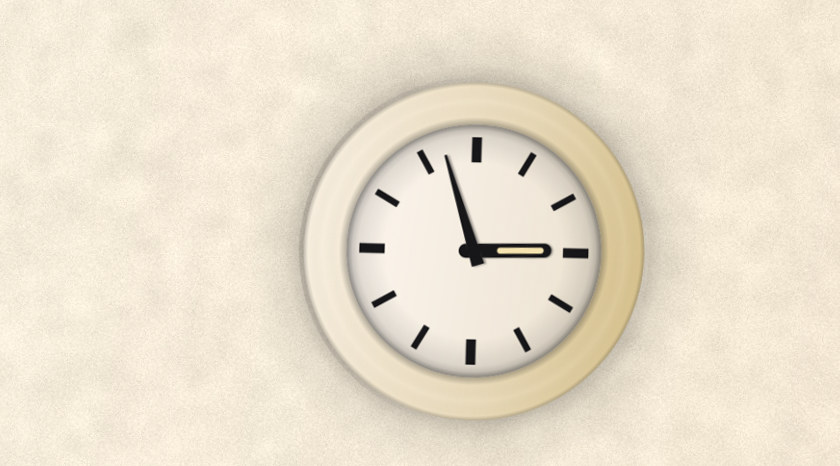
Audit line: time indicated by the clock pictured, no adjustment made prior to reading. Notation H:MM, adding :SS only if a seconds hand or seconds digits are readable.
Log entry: 2:57
